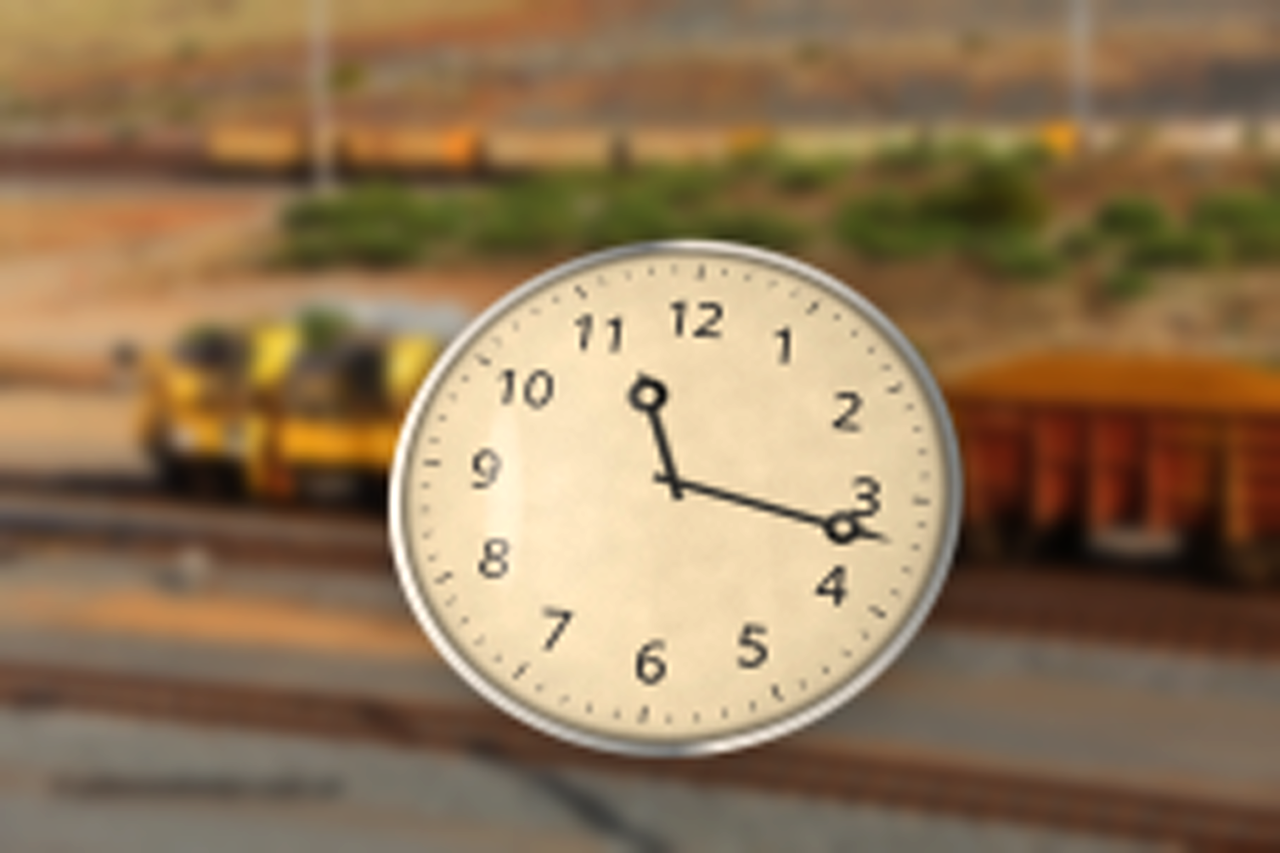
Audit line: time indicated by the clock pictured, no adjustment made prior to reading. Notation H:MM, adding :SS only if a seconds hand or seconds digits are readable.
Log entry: 11:17
